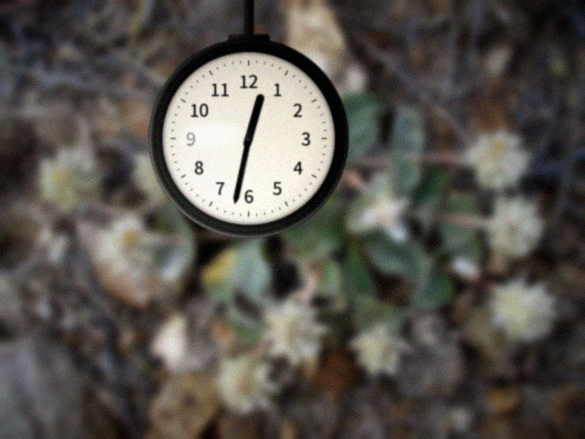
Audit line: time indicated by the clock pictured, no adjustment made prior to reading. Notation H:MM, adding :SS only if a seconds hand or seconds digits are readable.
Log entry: 12:32
